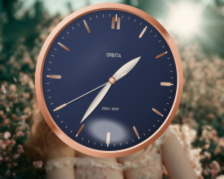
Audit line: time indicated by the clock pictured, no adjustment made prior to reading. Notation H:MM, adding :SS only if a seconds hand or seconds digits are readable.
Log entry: 1:35:40
